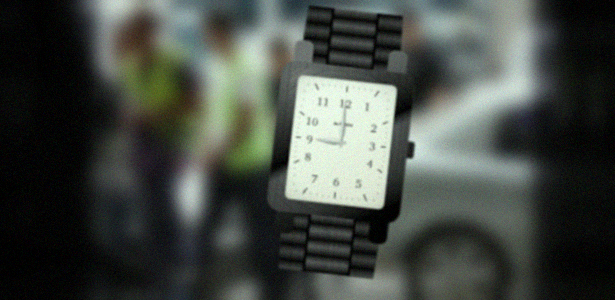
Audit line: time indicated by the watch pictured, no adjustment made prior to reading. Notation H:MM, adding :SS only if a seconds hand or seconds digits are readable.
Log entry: 9:00
